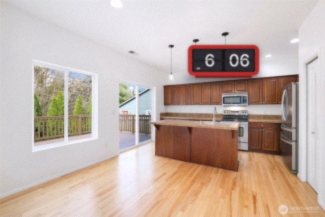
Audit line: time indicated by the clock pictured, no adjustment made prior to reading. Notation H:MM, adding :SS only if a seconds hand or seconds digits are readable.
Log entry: 6:06
